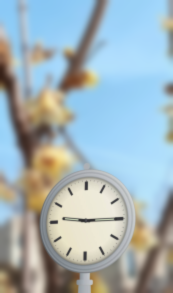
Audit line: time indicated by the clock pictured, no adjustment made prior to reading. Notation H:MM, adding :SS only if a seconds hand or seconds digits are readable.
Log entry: 9:15
